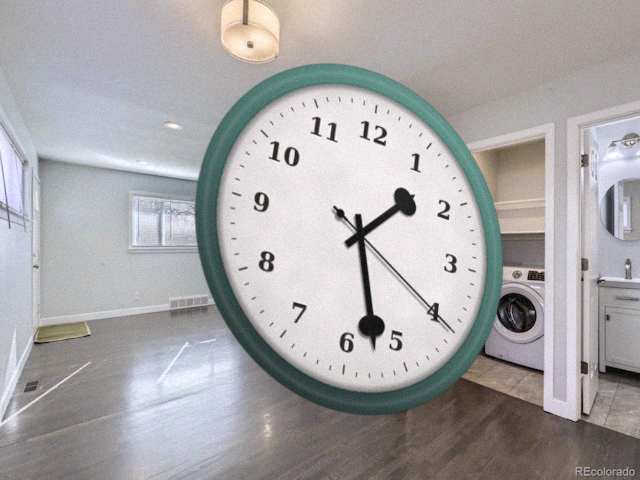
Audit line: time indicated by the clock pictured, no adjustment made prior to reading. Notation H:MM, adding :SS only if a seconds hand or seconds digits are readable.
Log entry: 1:27:20
